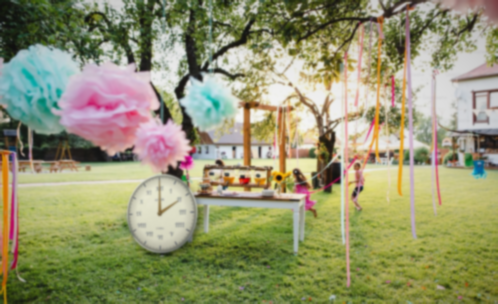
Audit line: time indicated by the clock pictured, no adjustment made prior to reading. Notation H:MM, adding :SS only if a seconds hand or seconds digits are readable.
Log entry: 2:00
